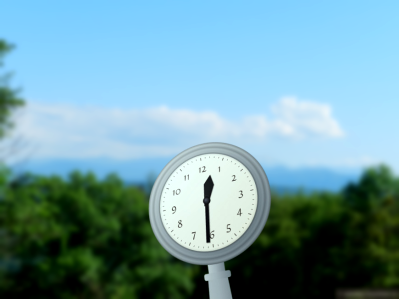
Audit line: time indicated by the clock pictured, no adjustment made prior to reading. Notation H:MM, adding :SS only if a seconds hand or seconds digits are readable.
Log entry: 12:31
